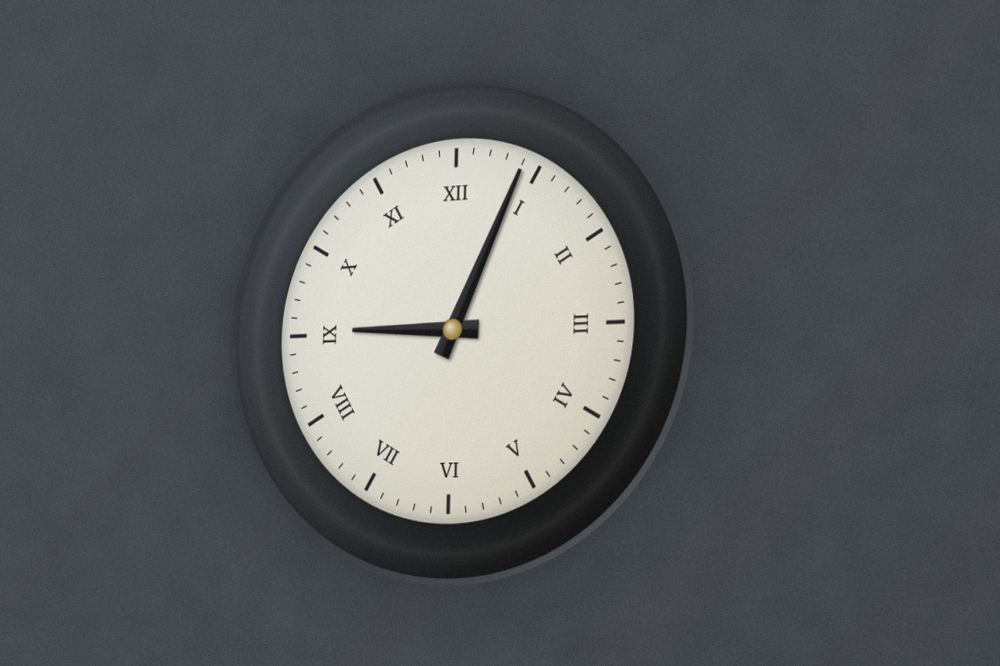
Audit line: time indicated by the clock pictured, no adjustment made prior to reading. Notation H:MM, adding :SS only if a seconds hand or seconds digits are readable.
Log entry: 9:04
